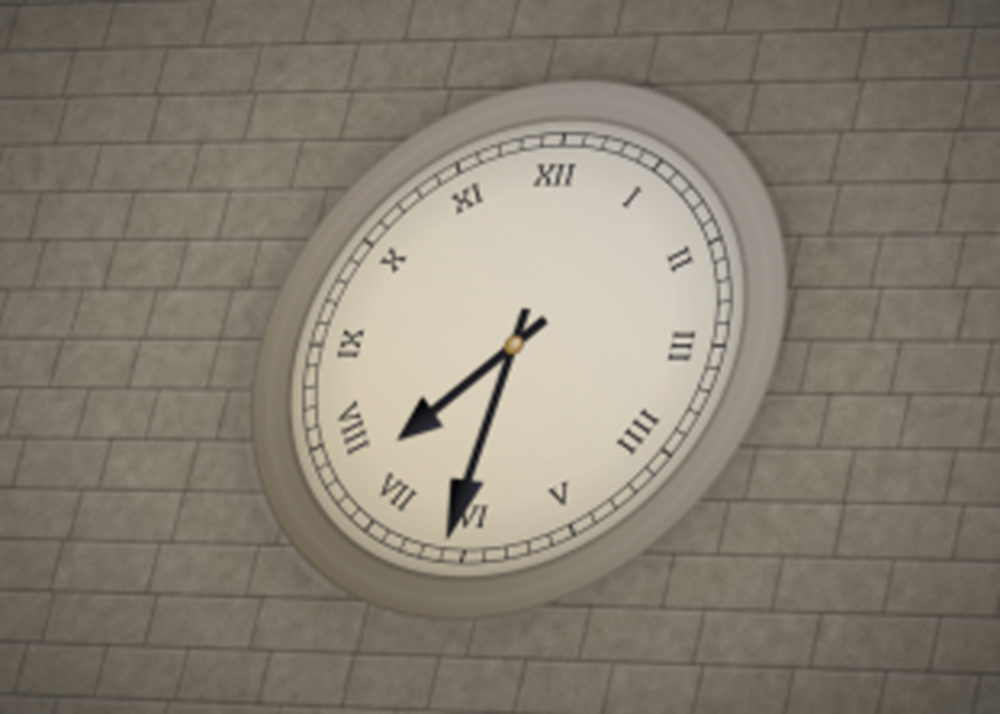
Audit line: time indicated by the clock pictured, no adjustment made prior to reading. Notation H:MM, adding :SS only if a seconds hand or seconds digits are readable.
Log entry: 7:31
